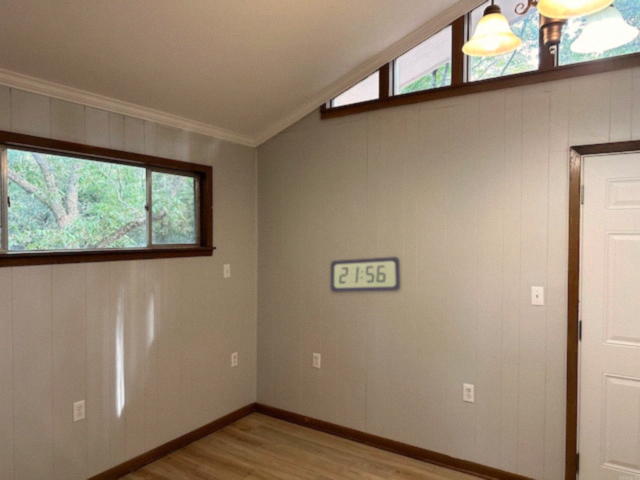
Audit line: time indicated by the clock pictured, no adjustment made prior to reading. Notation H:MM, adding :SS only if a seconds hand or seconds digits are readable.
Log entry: 21:56
